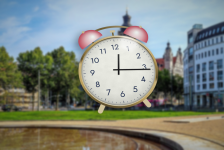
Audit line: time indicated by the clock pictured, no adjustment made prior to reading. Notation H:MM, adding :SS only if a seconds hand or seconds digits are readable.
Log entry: 12:16
